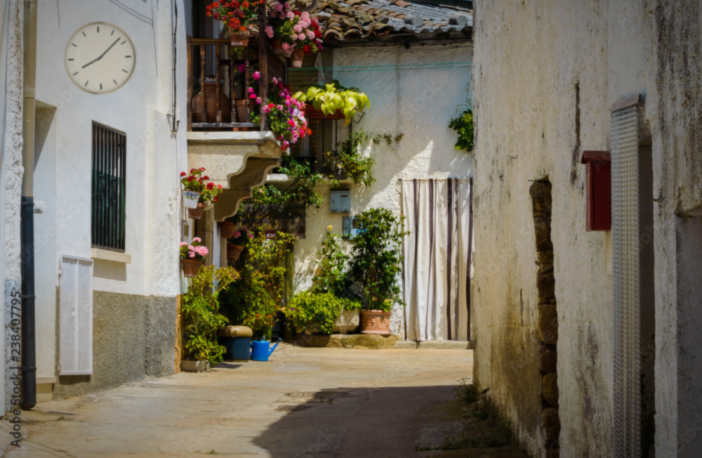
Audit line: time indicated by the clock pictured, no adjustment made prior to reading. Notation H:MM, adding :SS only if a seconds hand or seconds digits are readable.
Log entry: 8:08
